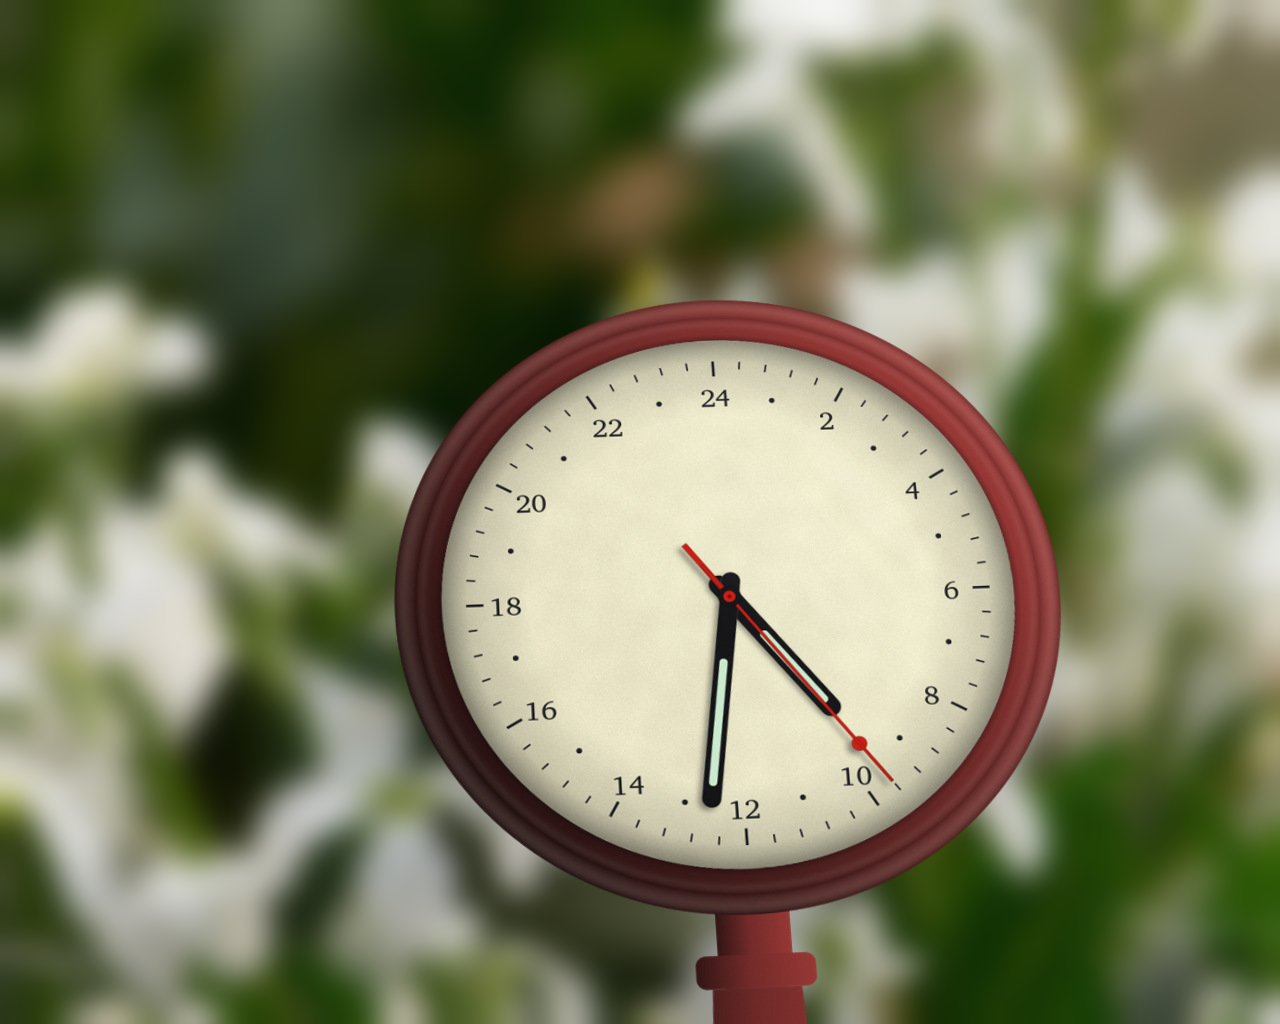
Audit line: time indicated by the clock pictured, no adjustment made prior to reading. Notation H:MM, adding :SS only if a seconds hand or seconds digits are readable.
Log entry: 9:31:24
